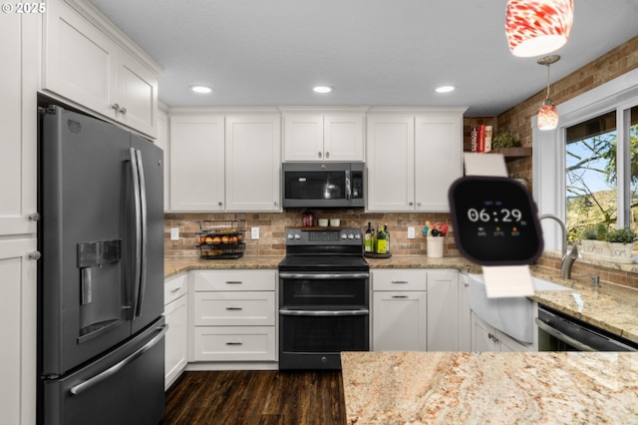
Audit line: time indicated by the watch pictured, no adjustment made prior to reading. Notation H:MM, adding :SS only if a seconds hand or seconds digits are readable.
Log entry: 6:29
